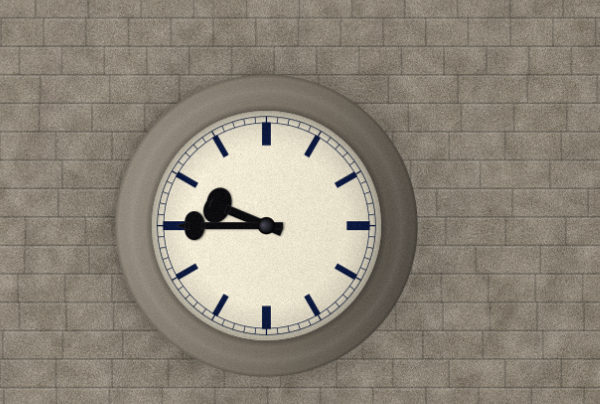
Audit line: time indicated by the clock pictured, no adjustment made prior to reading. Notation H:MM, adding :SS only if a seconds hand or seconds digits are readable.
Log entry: 9:45
